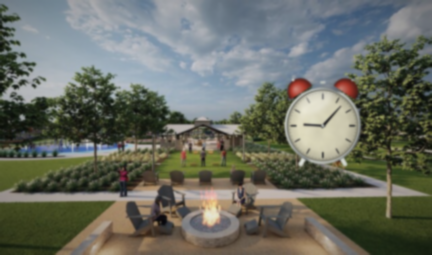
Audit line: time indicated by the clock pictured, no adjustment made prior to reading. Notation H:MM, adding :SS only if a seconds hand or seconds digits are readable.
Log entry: 9:07
